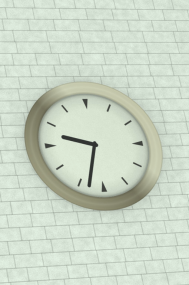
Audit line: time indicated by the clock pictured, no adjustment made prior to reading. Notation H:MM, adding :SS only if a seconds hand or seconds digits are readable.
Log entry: 9:33
